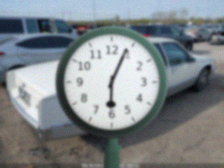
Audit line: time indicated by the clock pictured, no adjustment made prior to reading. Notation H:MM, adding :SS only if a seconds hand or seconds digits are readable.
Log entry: 6:04
